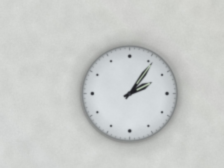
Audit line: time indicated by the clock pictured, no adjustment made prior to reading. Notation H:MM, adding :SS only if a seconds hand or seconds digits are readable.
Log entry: 2:06
